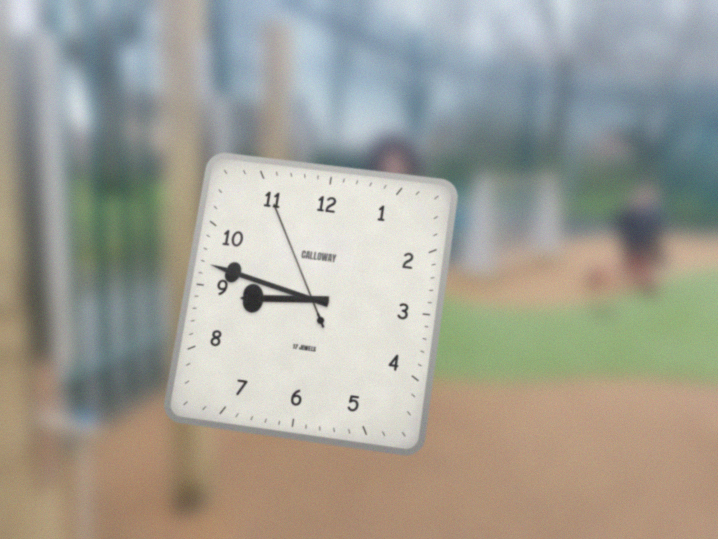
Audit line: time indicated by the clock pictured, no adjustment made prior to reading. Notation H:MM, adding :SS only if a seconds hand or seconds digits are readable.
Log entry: 8:46:55
